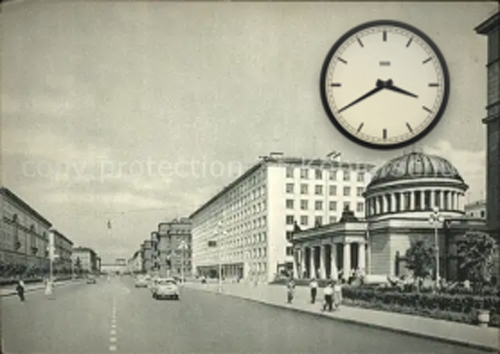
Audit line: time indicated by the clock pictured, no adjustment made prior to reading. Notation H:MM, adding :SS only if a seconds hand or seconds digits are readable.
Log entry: 3:40
